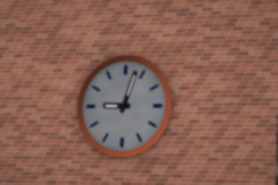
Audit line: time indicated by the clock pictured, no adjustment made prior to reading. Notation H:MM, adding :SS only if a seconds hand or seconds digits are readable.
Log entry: 9:03
